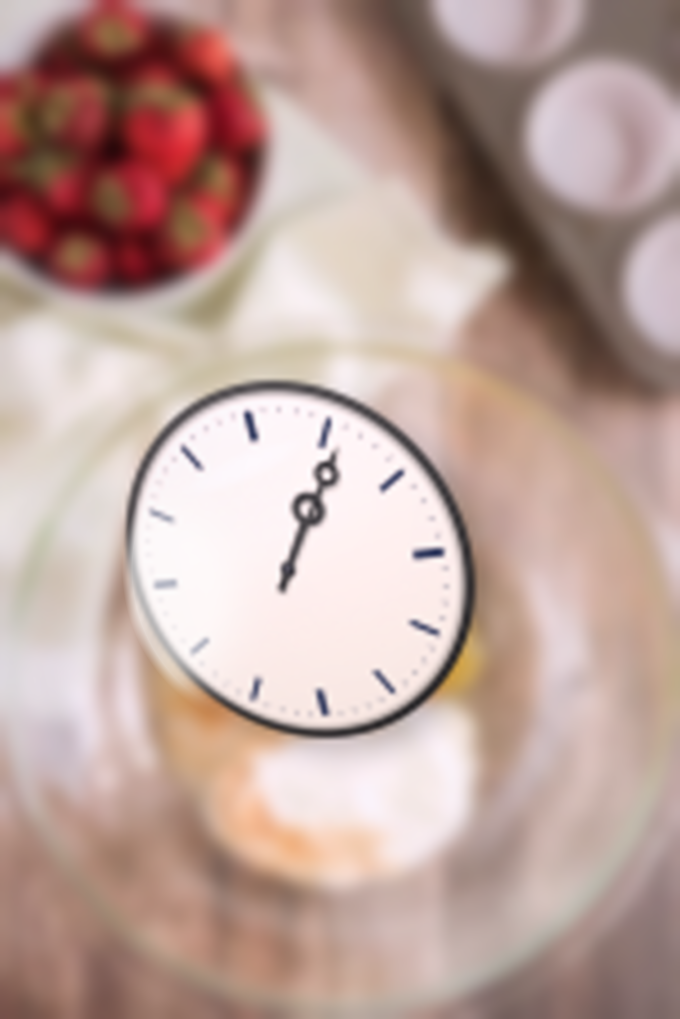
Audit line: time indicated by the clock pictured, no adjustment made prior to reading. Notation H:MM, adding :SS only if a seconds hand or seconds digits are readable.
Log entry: 1:06
